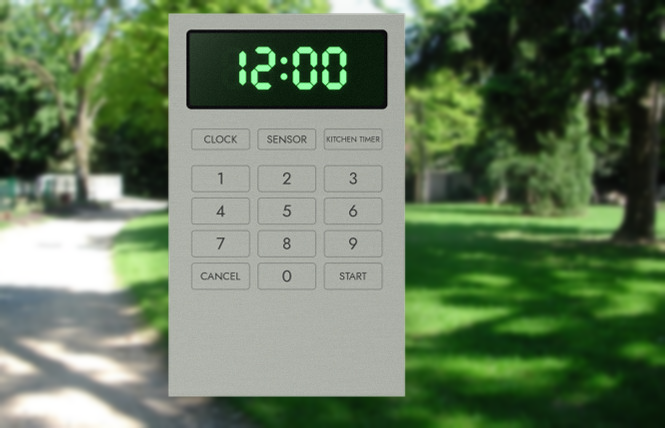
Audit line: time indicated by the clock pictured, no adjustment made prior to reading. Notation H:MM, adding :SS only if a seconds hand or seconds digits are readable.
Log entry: 12:00
